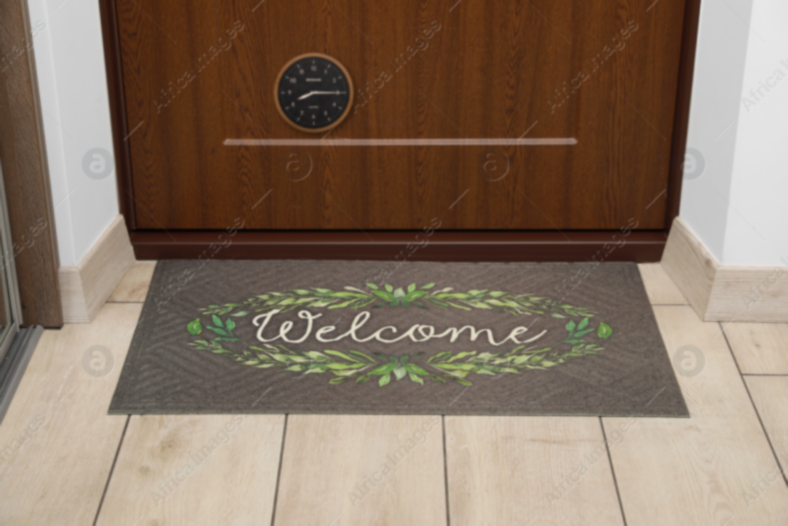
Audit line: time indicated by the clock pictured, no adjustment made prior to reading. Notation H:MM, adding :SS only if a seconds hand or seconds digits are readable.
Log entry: 8:15
